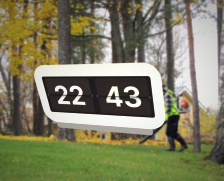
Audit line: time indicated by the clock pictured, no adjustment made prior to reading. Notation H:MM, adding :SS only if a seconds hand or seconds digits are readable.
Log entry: 22:43
